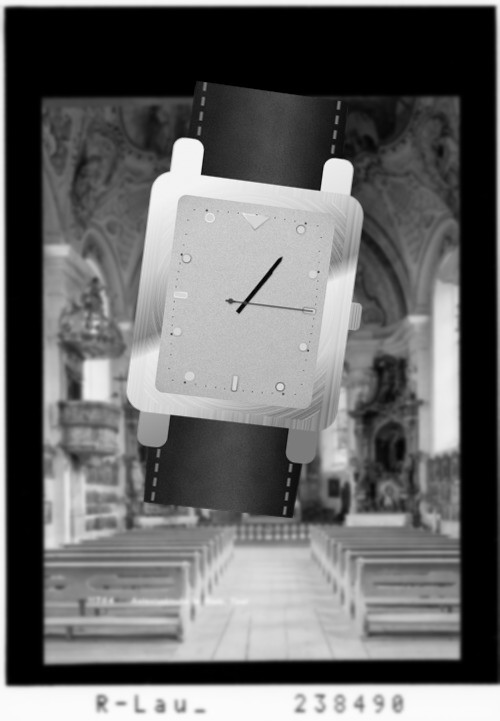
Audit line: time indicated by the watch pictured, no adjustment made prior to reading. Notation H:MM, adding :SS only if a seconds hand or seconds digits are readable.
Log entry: 1:05:15
